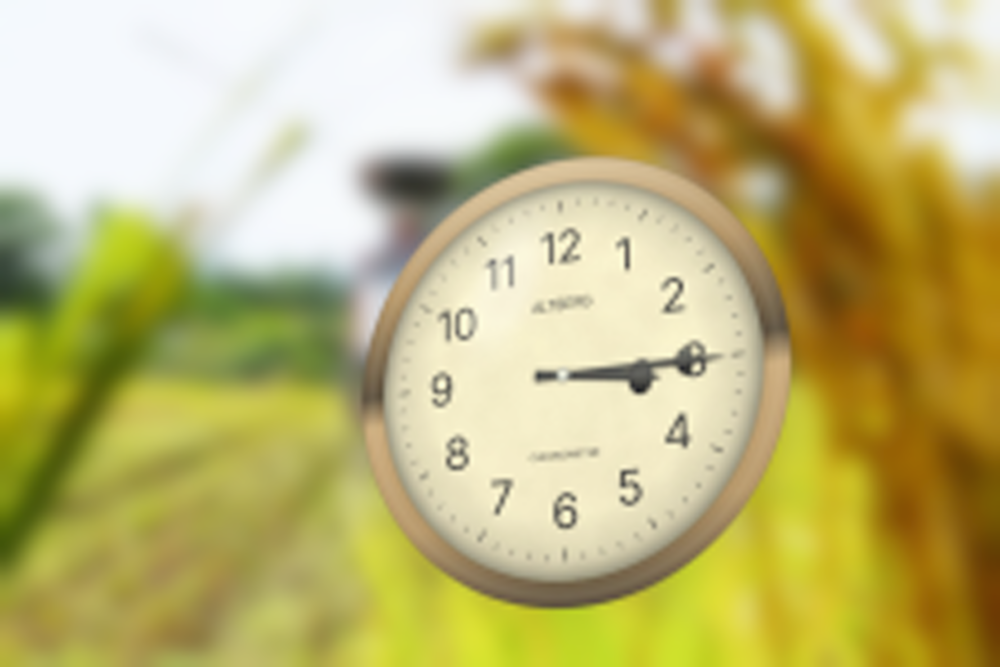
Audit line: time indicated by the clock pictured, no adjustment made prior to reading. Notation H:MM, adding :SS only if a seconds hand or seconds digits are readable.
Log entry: 3:15
